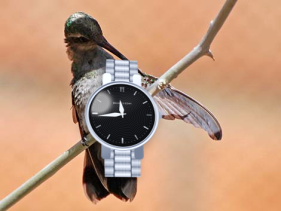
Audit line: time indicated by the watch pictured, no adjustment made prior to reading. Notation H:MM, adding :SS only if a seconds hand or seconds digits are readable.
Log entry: 11:44
